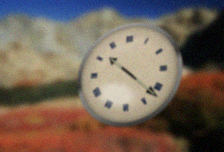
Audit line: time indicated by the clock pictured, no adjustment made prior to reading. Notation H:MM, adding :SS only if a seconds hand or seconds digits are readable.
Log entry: 10:22
